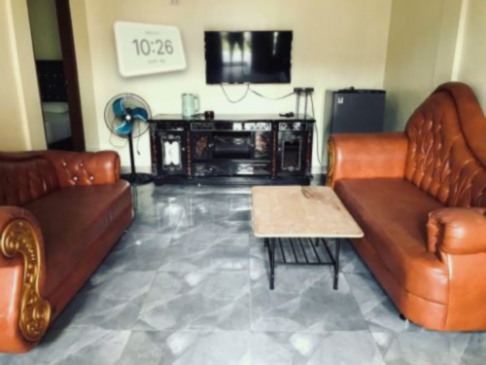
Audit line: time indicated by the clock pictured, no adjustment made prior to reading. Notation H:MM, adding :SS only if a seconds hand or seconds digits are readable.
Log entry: 10:26
